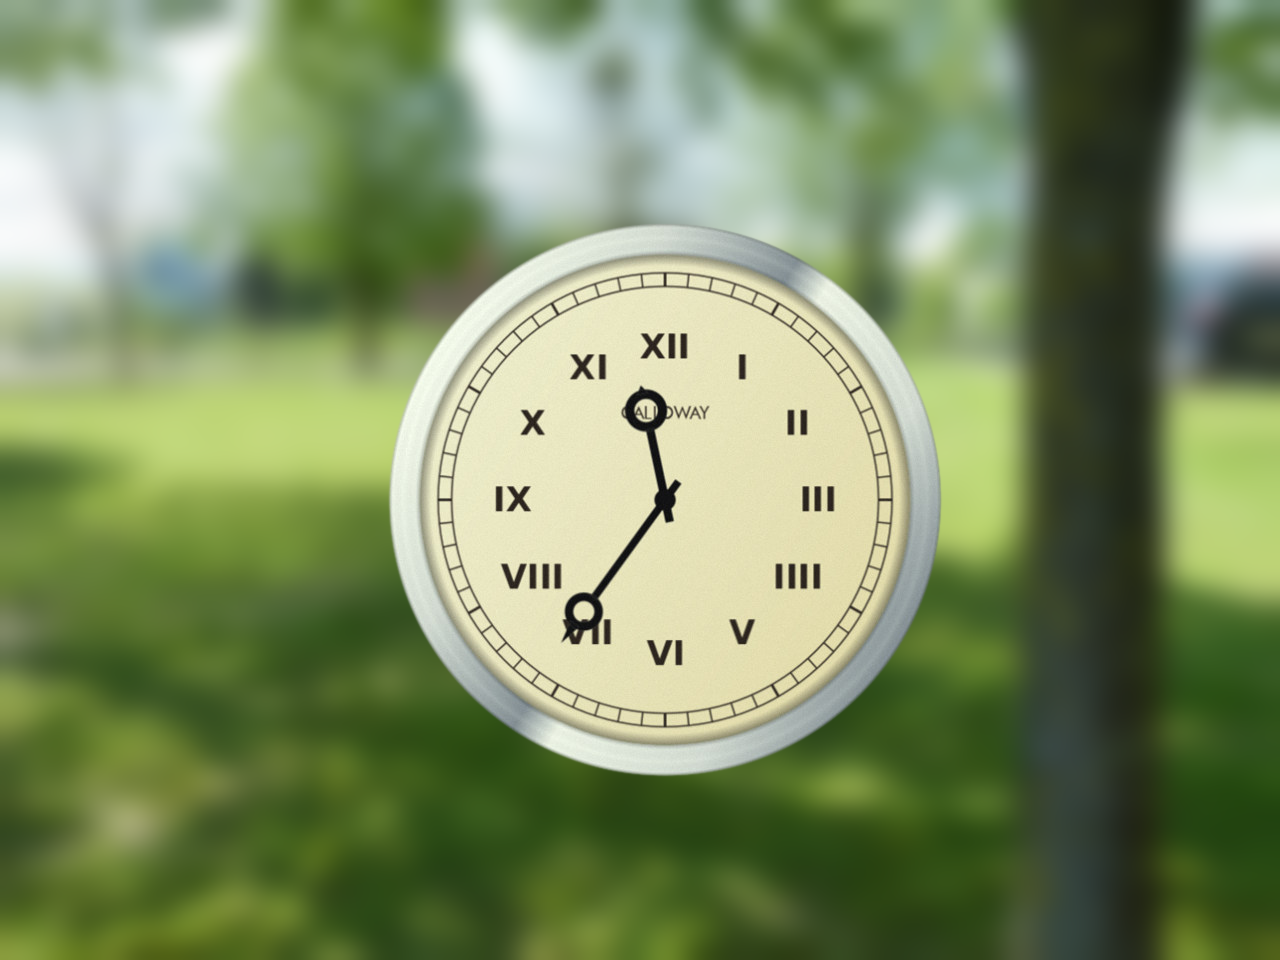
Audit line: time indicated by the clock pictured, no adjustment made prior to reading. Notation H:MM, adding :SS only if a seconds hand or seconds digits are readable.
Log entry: 11:36
